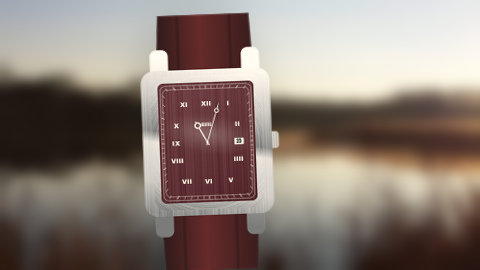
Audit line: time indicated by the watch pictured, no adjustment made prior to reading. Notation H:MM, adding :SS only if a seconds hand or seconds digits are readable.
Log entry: 11:03
